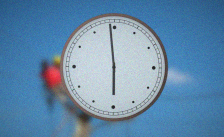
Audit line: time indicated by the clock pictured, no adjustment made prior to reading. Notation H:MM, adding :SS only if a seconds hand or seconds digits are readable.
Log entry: 5:59
